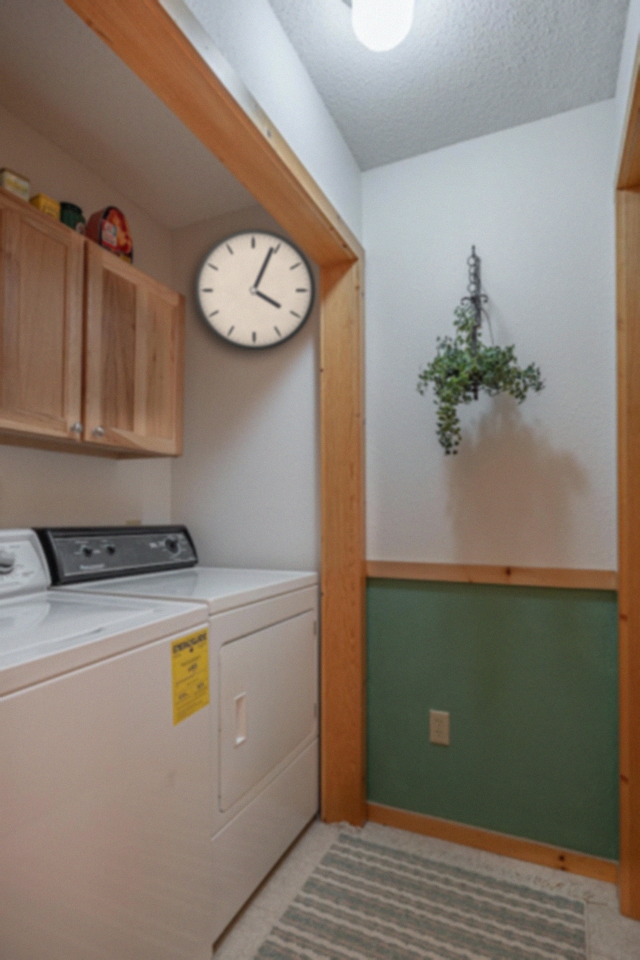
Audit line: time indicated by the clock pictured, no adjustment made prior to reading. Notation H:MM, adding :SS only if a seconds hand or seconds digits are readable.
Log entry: 4:04
